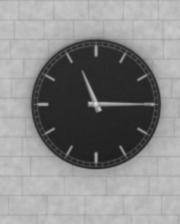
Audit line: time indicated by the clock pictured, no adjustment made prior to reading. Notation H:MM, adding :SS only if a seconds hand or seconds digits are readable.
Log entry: 11:15
